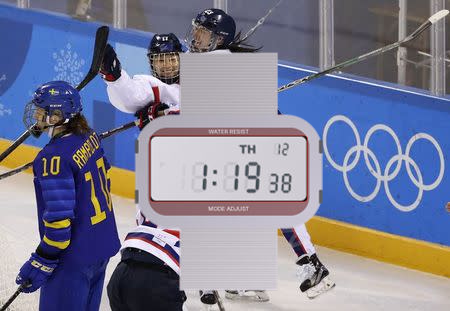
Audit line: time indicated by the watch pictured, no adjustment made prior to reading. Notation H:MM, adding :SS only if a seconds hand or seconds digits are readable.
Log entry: 1:19:38
